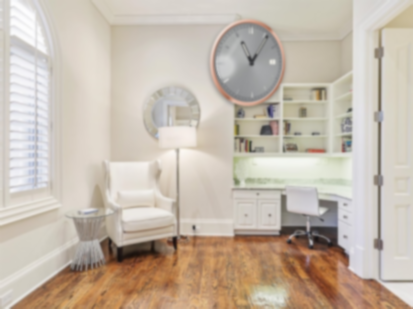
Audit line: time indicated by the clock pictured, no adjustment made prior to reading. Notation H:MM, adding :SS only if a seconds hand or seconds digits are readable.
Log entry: 11:06
